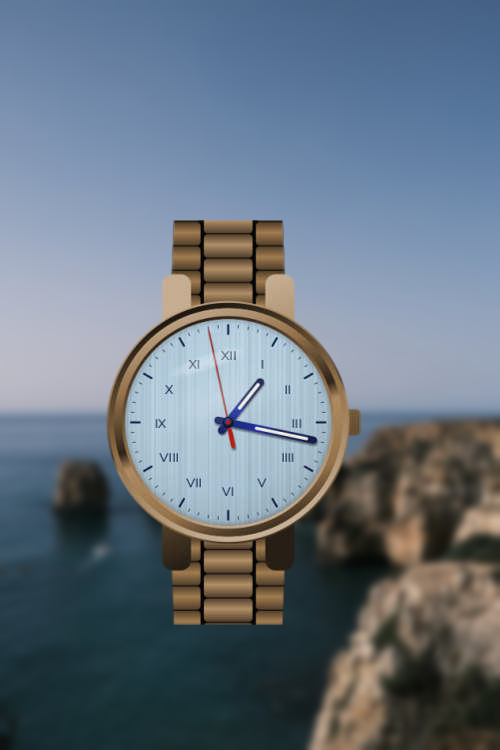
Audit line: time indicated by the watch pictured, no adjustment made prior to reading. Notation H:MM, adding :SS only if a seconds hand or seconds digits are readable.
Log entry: 1:16:58
